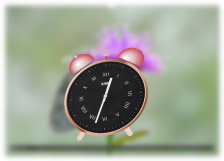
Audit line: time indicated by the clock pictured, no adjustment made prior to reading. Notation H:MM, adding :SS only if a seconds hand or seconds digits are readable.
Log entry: 12:33
